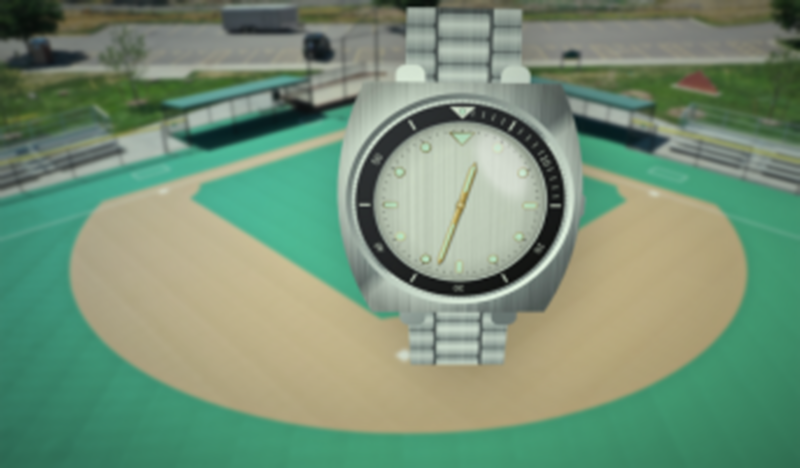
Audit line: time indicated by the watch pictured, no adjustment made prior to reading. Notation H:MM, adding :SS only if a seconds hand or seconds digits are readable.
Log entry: 12:33
